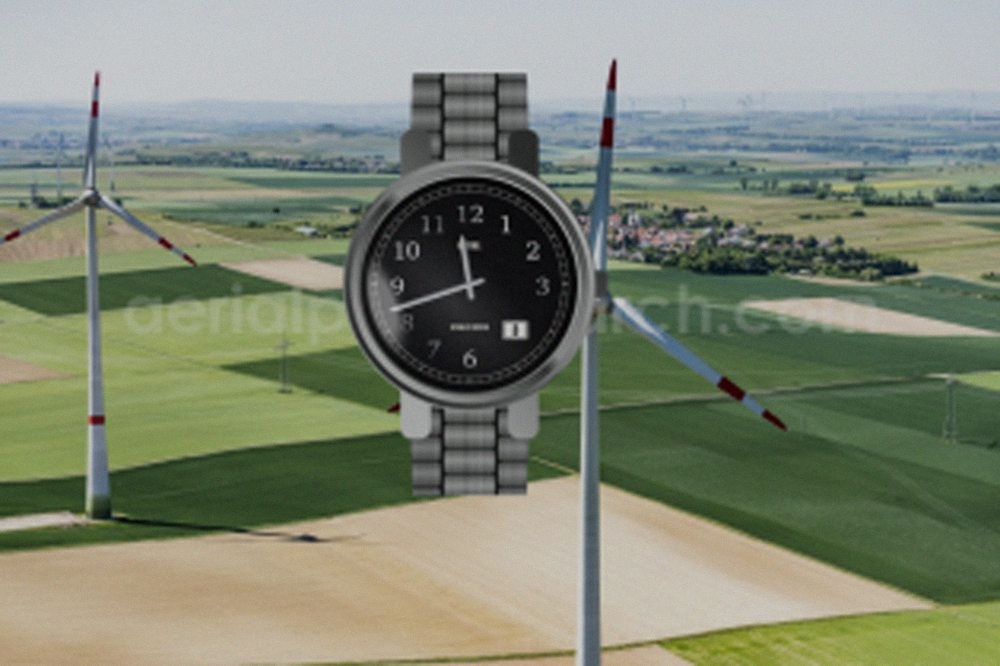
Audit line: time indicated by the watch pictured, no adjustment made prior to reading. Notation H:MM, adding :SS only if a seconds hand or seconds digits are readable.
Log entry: 11:42
